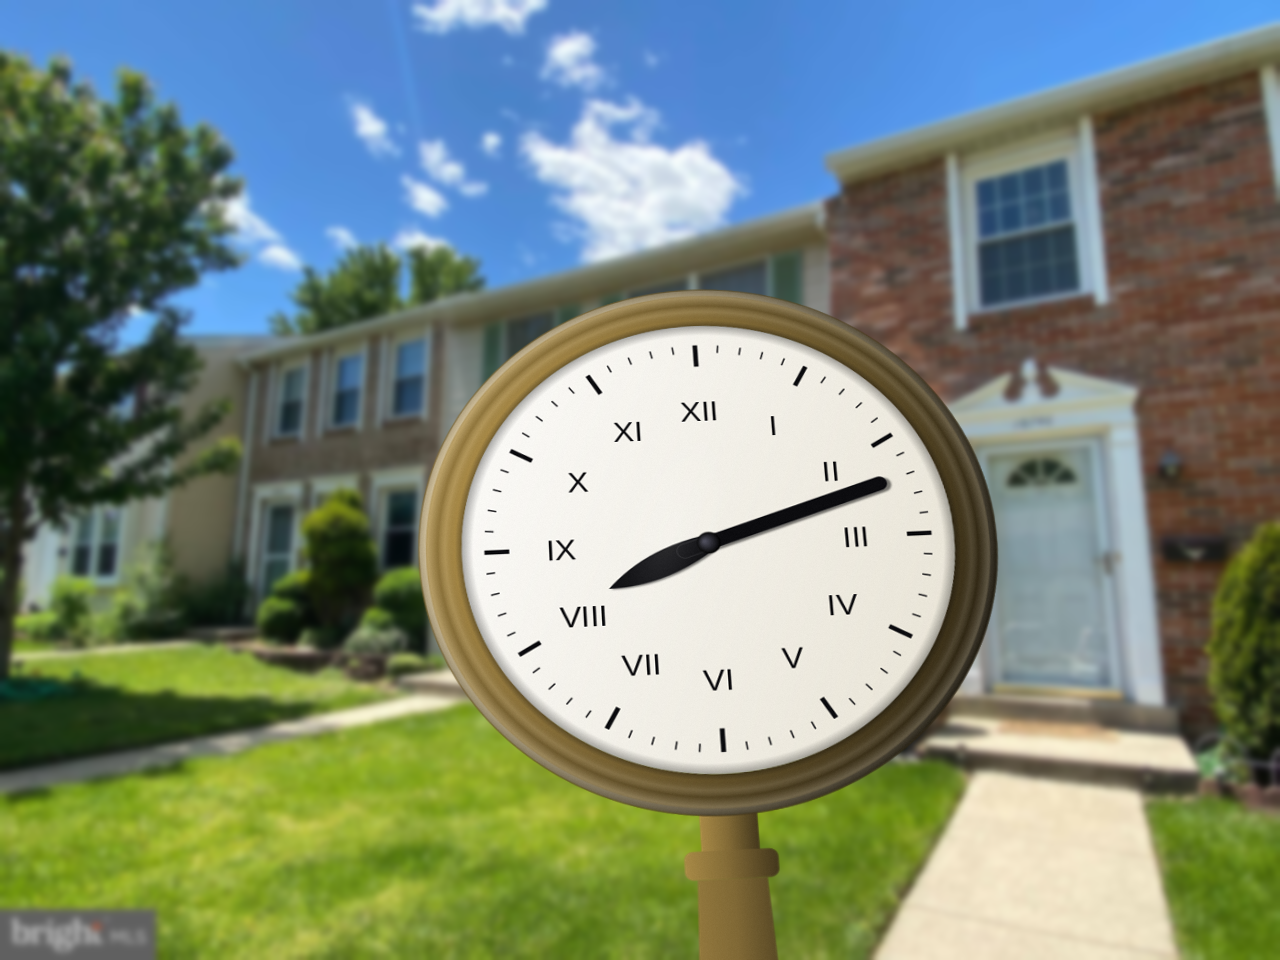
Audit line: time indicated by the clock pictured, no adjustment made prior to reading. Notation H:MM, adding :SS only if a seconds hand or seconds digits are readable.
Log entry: 8:12
